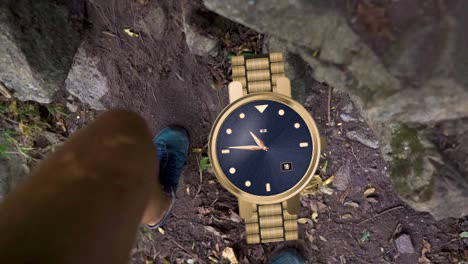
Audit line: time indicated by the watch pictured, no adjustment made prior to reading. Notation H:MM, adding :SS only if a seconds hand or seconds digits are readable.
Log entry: 10:46
